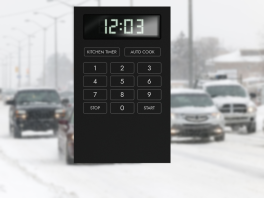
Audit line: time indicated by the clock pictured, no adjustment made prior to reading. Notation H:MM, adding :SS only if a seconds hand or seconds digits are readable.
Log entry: 12:03
